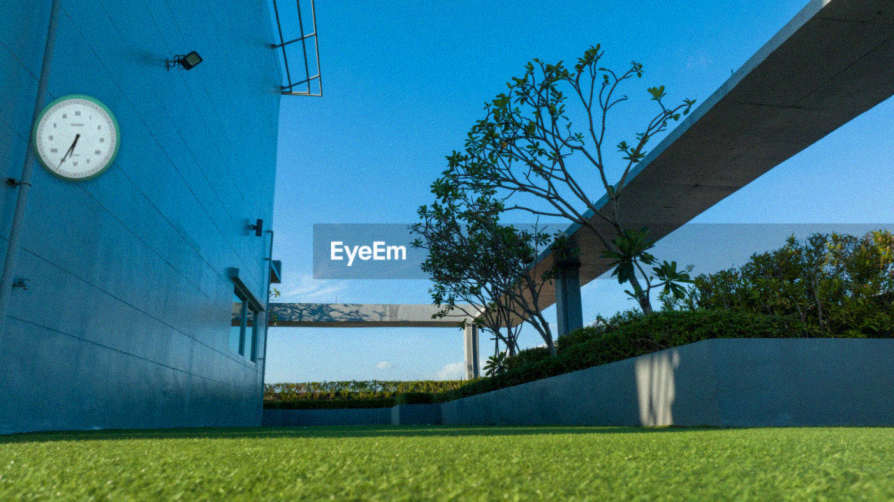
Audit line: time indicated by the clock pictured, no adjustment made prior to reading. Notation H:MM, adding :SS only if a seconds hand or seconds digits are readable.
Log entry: 6:35
